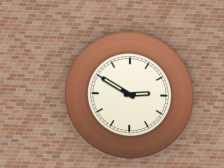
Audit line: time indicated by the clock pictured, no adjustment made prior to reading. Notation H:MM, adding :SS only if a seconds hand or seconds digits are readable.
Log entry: 2:50
